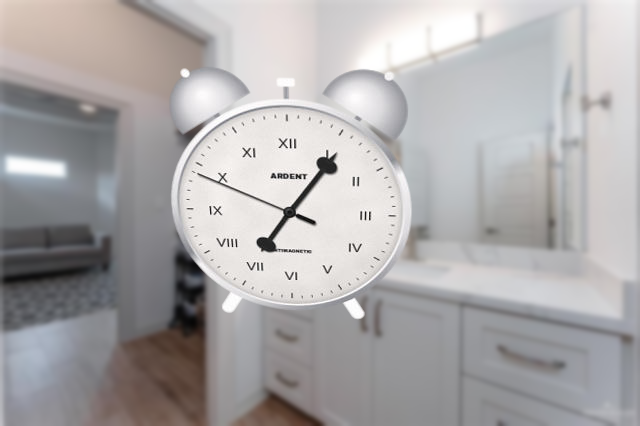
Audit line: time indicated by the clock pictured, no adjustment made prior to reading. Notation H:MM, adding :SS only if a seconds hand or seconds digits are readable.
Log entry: 7:05:49
